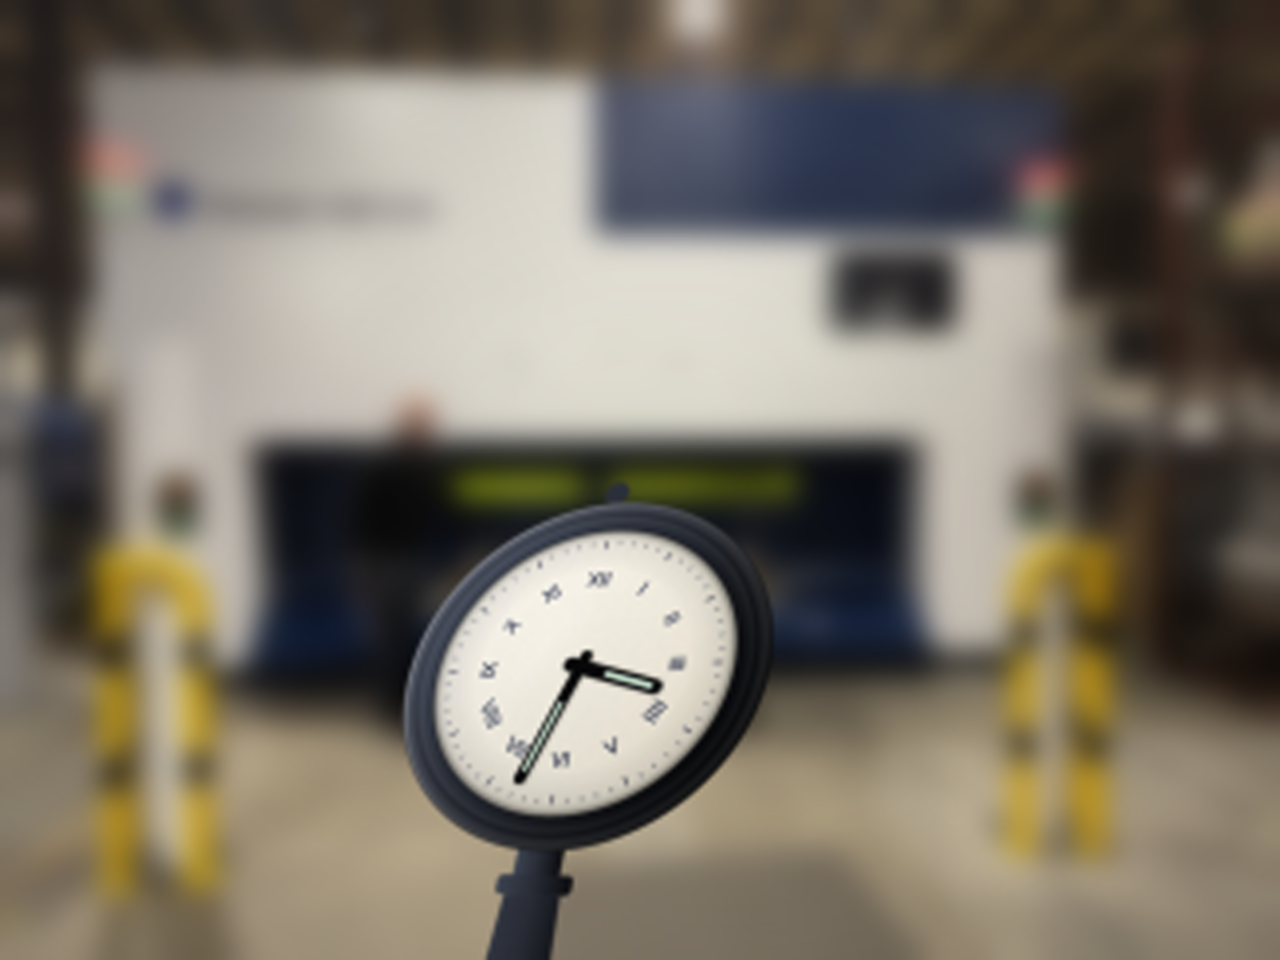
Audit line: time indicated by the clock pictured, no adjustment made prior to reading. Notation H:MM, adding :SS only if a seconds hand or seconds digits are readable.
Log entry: 3:33
